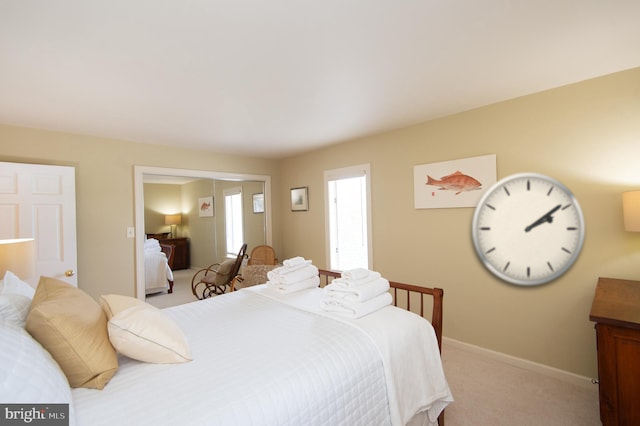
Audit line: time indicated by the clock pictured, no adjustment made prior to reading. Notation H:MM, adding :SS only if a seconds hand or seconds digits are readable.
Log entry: 2:09
